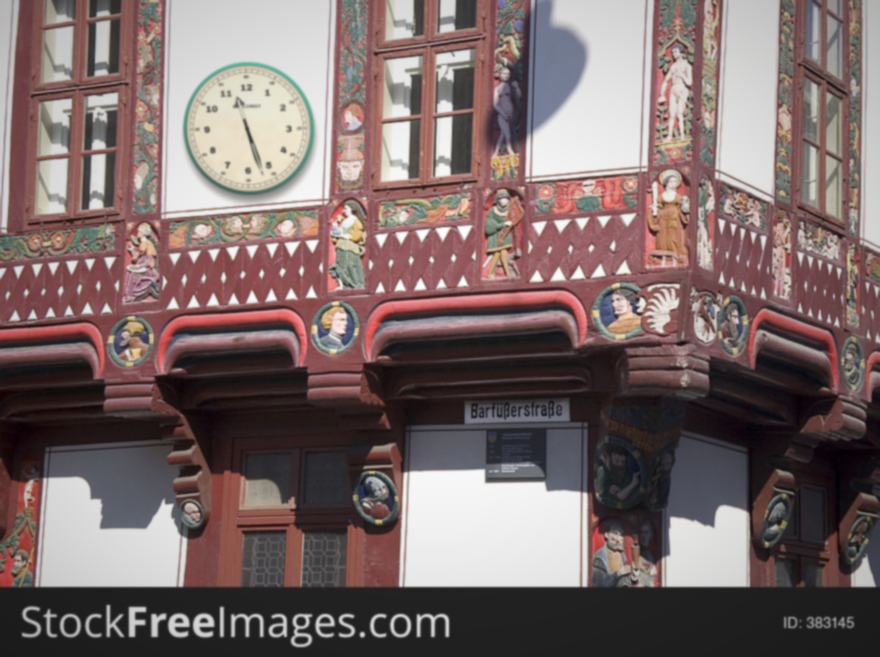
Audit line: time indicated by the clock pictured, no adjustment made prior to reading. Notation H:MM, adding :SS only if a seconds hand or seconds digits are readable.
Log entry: 11:27
